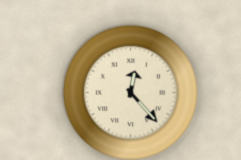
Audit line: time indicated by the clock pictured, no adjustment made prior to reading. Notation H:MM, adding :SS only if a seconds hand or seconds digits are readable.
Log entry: 12:23
